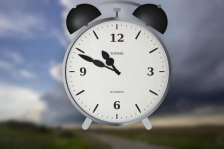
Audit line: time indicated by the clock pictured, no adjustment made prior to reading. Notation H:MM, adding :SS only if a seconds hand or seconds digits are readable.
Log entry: 10:49
